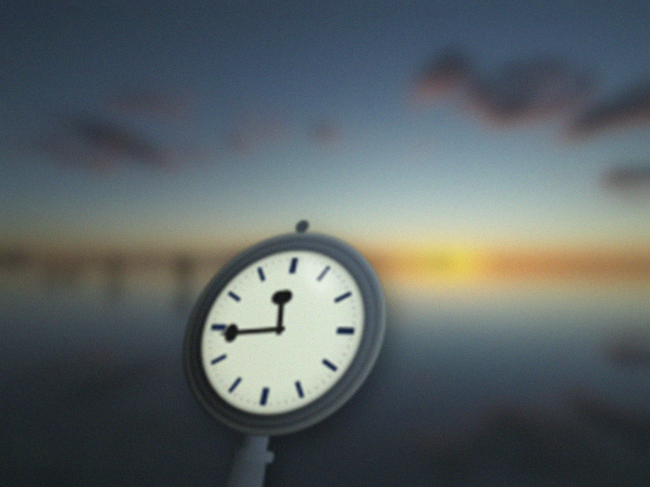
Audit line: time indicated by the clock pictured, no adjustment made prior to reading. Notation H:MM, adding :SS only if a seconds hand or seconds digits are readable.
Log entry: 11:44
